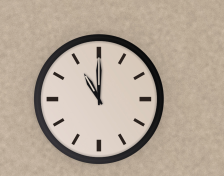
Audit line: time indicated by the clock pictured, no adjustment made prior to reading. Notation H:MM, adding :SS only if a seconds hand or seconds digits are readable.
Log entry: 11:00
